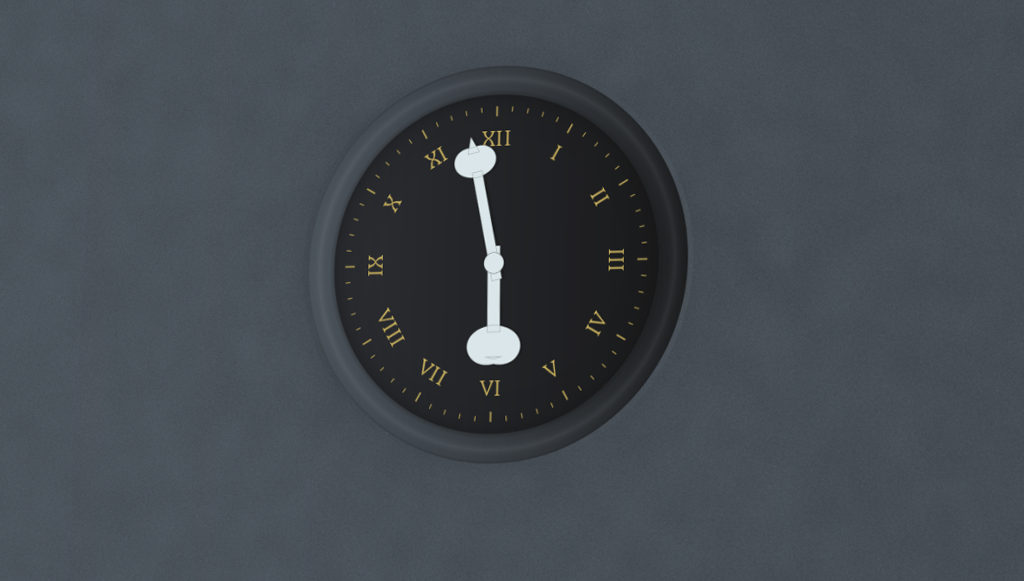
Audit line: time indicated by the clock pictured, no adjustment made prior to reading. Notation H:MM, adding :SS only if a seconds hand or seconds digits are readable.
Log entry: 5:58
